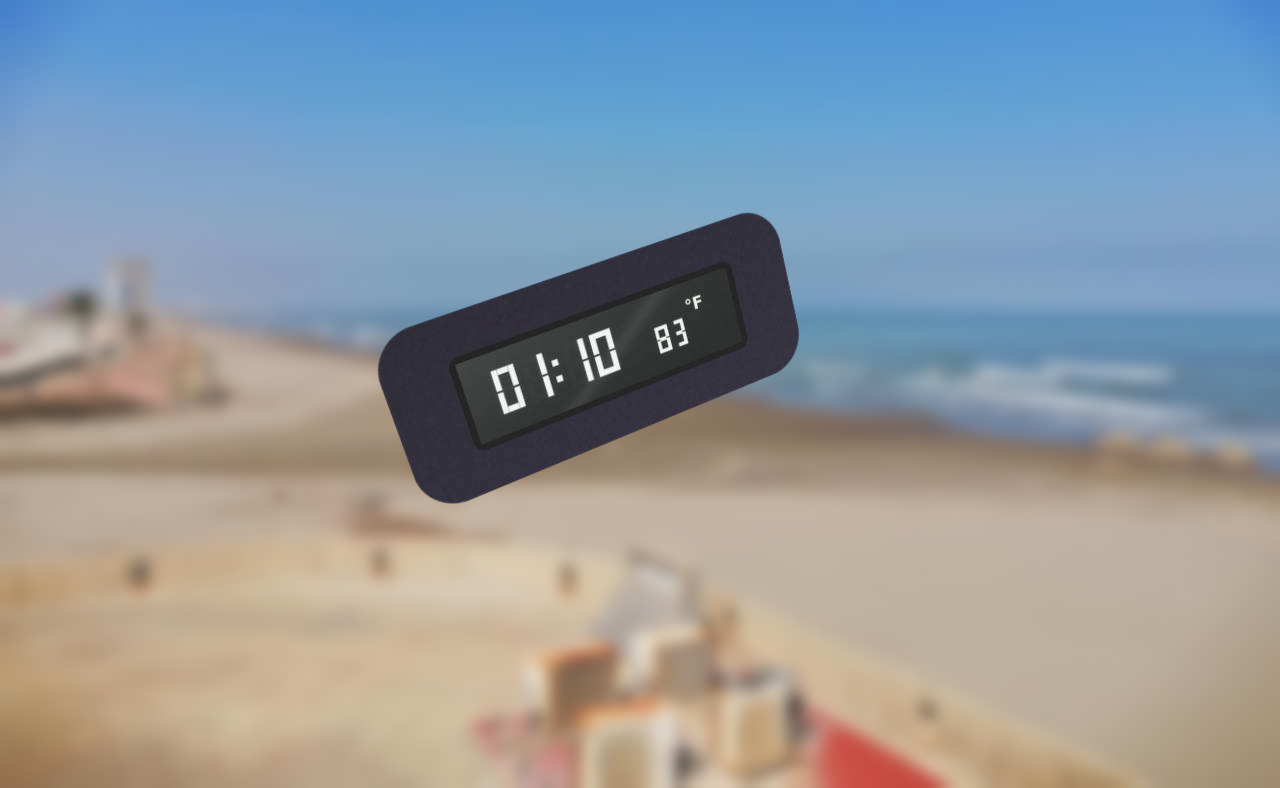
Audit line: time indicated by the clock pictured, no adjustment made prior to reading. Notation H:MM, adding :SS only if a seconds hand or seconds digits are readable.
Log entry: 1:10
